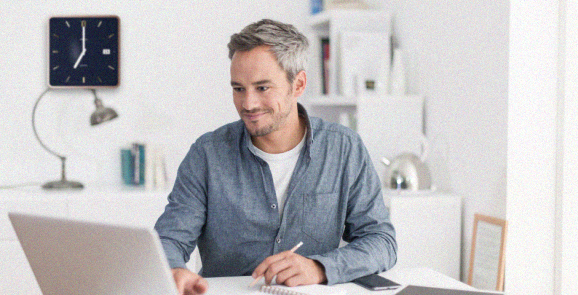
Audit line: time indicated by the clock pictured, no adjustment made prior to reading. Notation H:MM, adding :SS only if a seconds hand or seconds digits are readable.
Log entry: 7:00
